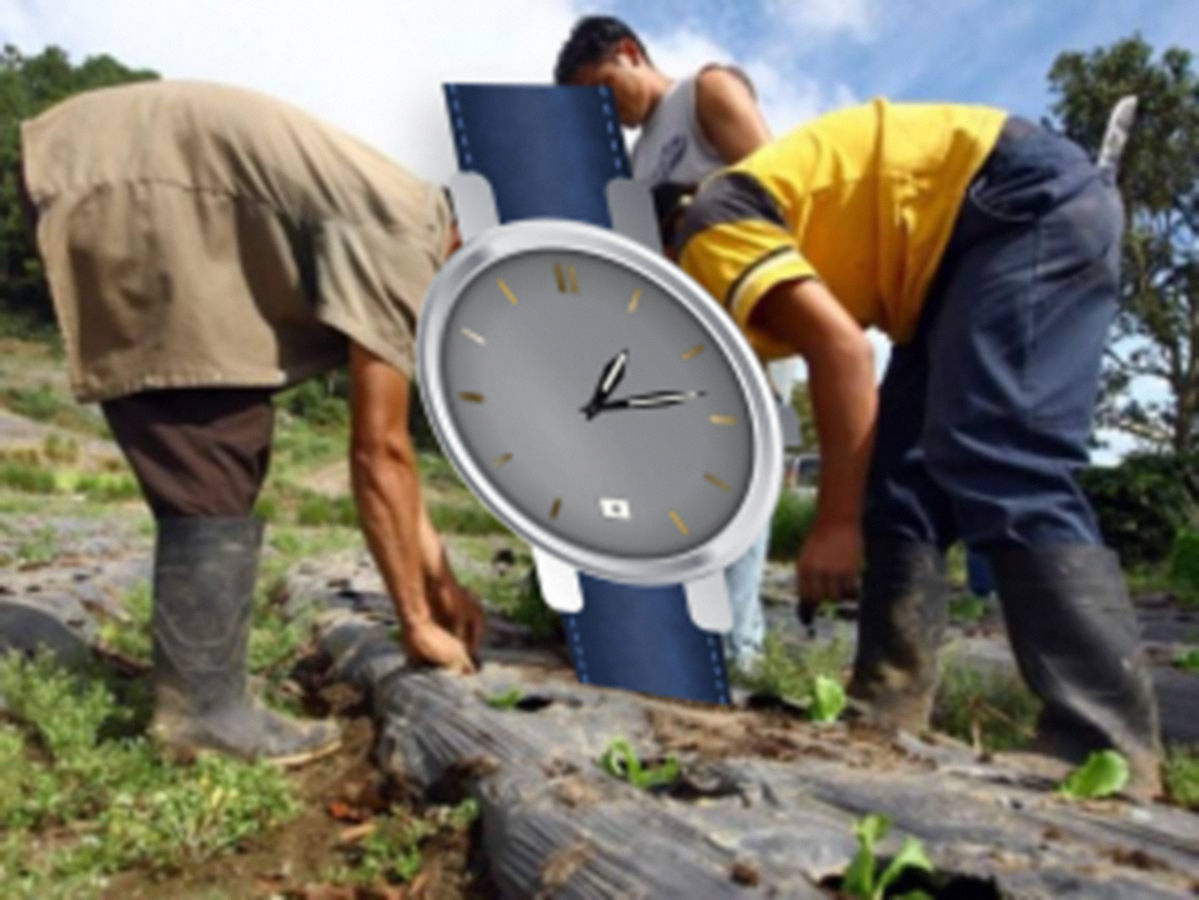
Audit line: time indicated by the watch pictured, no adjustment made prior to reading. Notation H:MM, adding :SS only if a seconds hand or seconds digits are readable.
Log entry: 1:13
